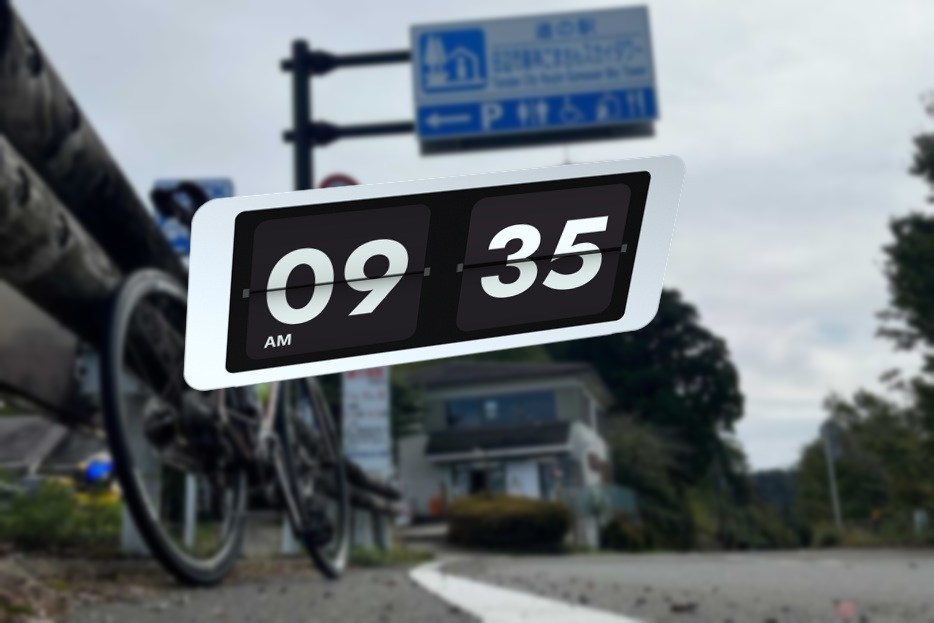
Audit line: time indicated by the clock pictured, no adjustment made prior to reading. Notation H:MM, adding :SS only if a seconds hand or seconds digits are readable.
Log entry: 9:35
